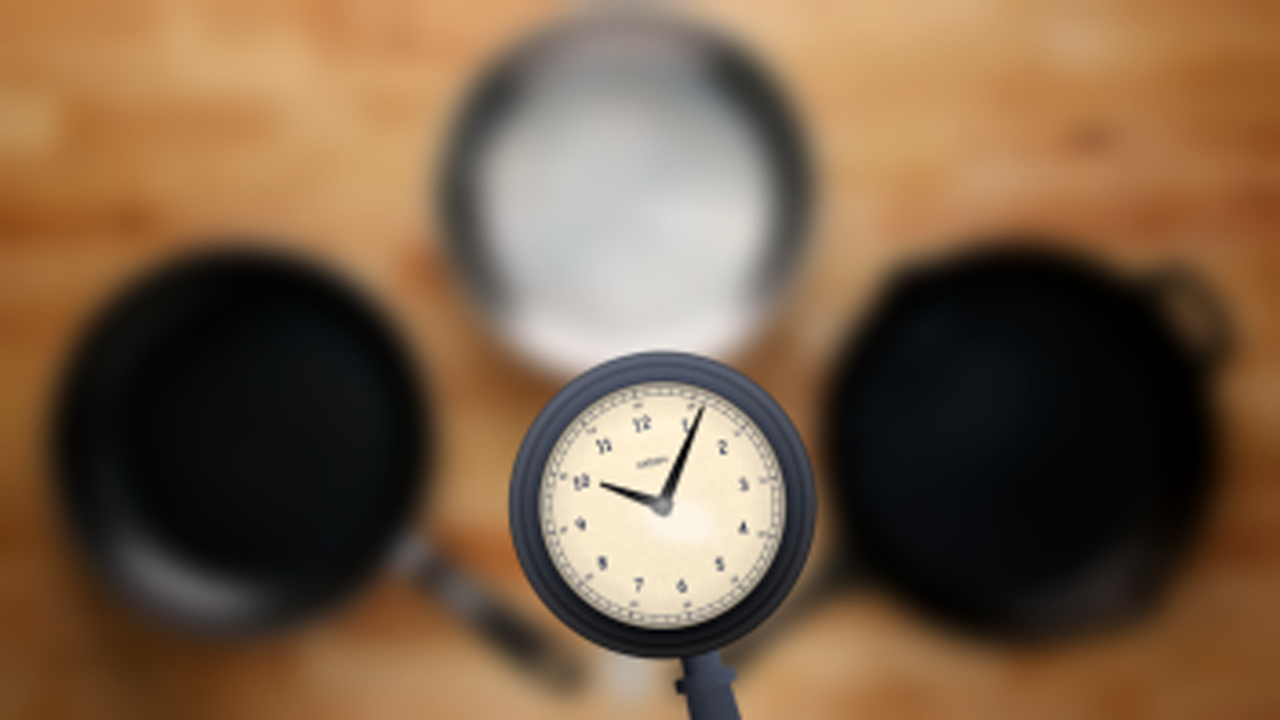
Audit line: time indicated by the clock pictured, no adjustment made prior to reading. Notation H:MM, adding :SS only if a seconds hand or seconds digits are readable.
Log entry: 10:06
